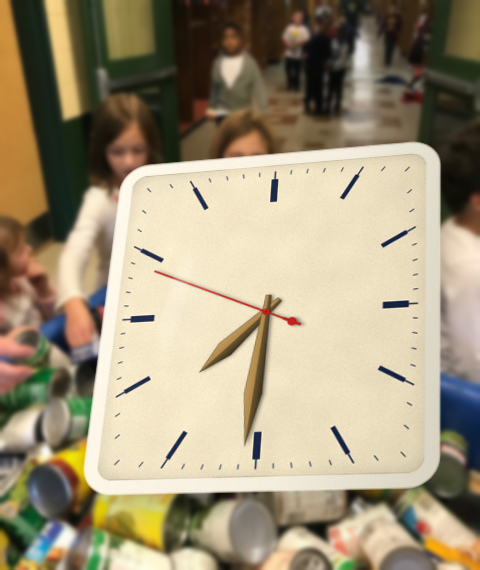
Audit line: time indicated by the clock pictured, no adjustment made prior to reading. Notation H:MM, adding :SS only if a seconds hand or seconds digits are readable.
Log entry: 7:30:49
